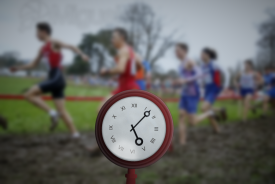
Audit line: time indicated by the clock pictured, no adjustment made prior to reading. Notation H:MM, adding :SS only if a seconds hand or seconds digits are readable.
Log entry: 5:07
